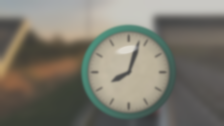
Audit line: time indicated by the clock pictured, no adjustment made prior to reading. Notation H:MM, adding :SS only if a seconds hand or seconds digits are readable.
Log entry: 8:03
